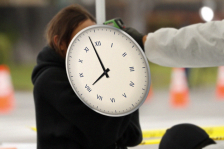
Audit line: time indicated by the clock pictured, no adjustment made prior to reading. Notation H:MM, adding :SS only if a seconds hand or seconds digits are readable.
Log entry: 7:58
